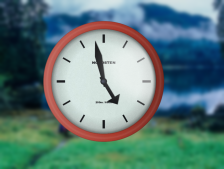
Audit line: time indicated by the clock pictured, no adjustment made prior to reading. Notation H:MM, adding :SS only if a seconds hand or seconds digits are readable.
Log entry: 4:58
